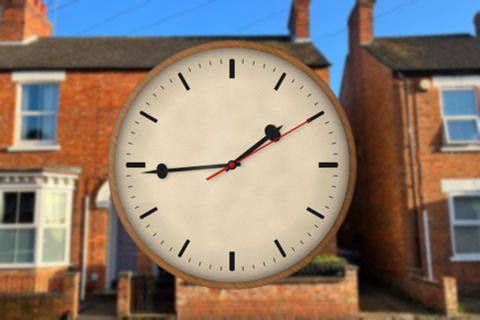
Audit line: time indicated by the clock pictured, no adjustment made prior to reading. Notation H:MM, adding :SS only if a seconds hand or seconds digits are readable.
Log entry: 1:44:10
